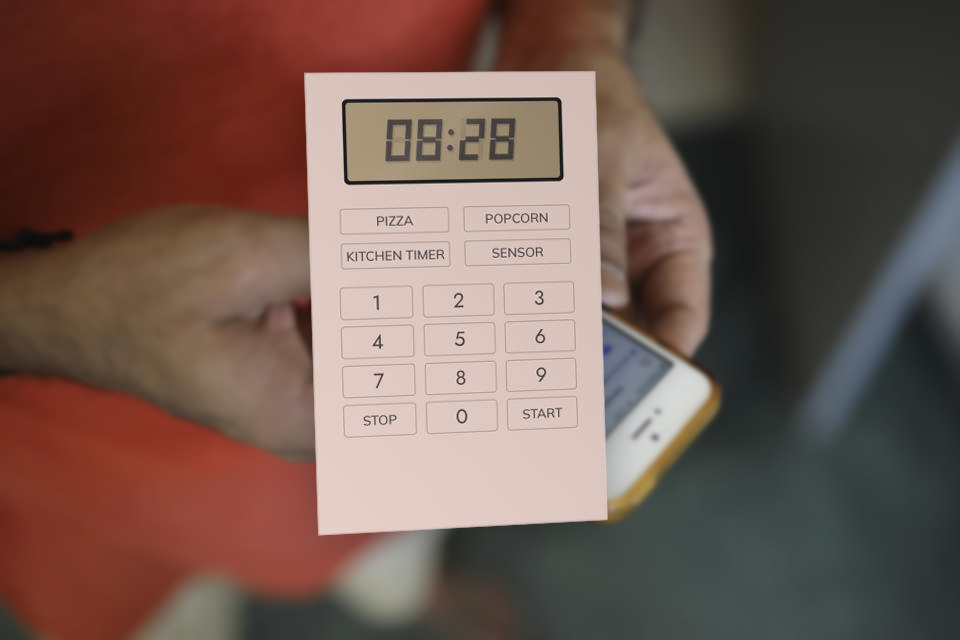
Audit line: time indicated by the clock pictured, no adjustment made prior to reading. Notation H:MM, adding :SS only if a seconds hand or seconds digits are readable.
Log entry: 8:28
